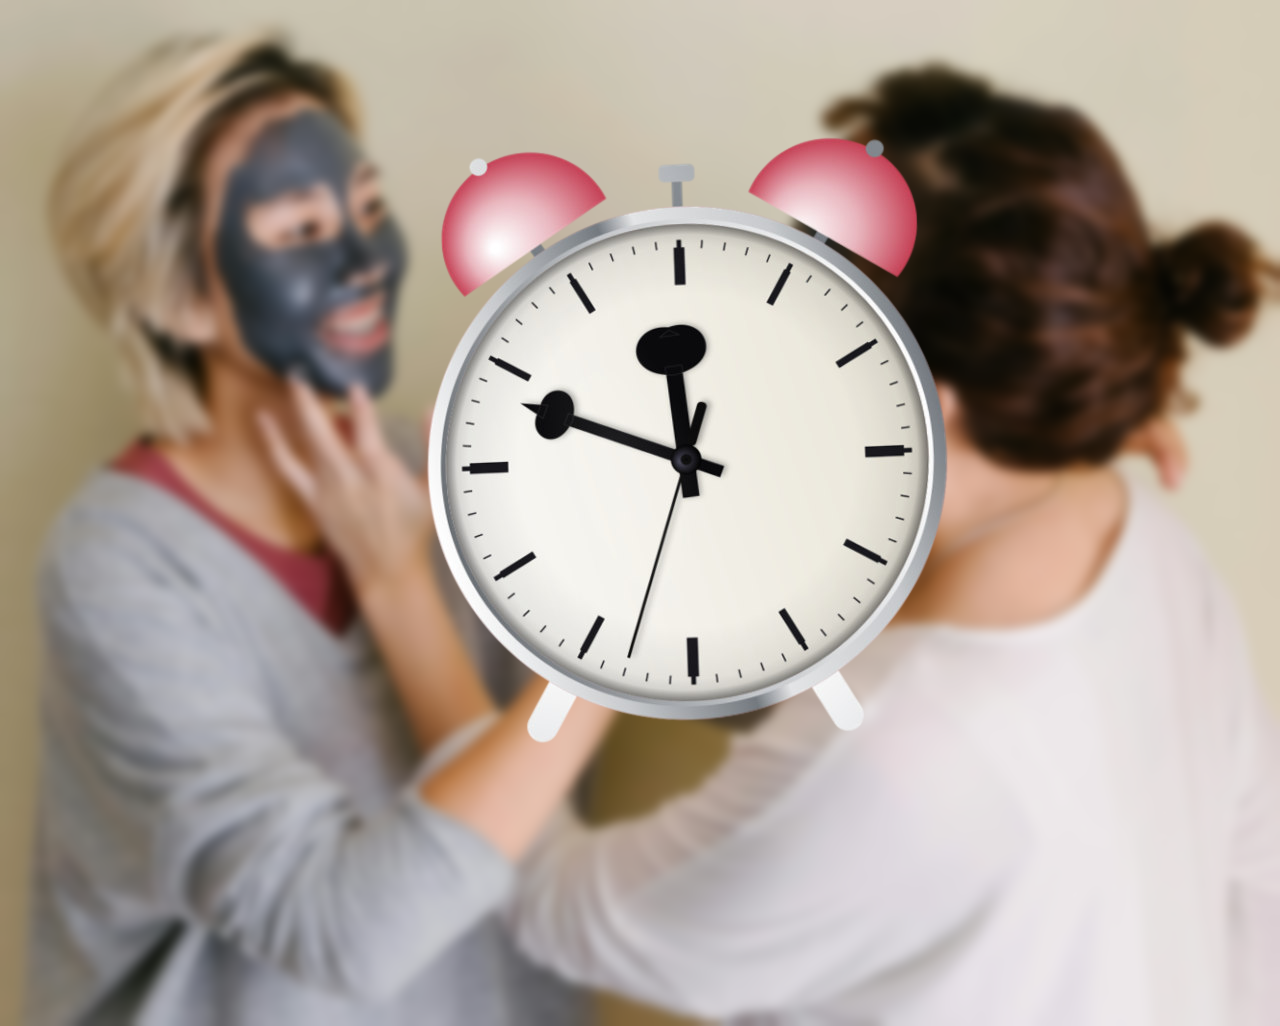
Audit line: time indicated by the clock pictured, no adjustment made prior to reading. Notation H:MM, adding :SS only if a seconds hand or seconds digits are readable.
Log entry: 11:48:33
